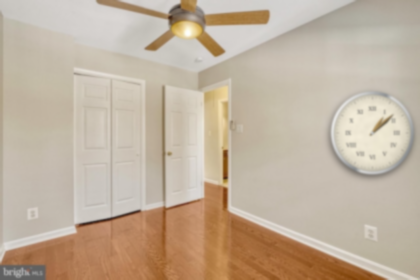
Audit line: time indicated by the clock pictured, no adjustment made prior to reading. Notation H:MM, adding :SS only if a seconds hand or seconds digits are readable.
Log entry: 1:08
